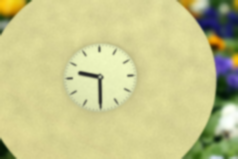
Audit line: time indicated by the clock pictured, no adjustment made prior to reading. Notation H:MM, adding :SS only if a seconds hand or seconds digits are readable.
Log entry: 9:30
